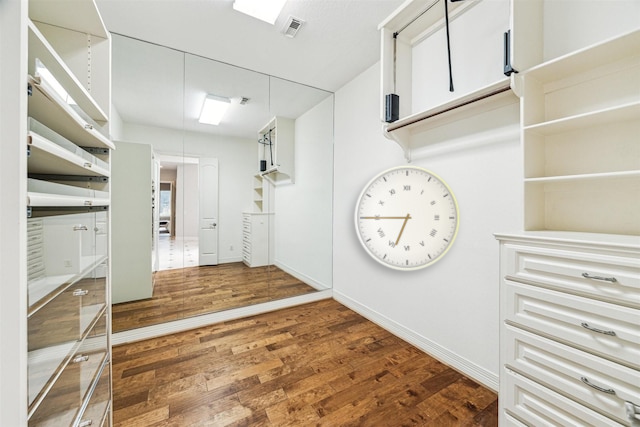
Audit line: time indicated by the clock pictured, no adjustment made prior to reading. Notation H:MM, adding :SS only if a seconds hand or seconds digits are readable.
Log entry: 6:45
